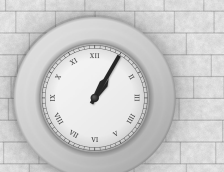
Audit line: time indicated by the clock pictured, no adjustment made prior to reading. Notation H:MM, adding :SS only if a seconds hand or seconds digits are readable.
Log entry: 1:05
